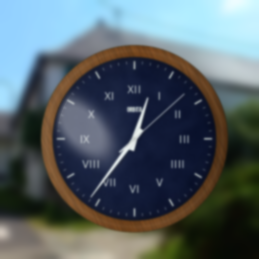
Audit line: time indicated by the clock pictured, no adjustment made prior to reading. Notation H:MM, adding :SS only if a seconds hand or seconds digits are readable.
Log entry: 12:36:08
